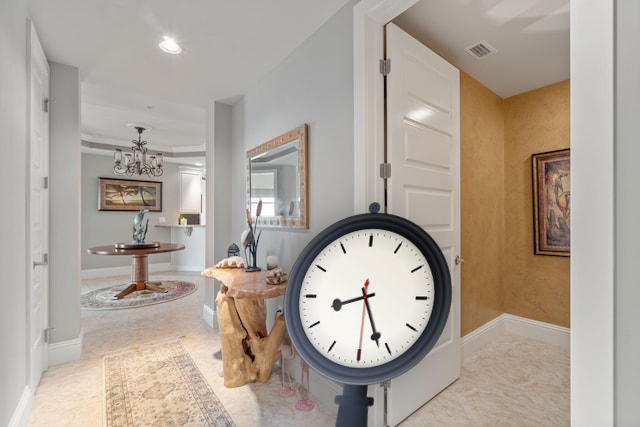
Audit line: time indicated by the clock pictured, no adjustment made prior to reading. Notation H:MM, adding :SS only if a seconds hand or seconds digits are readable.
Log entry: 8:26:30
